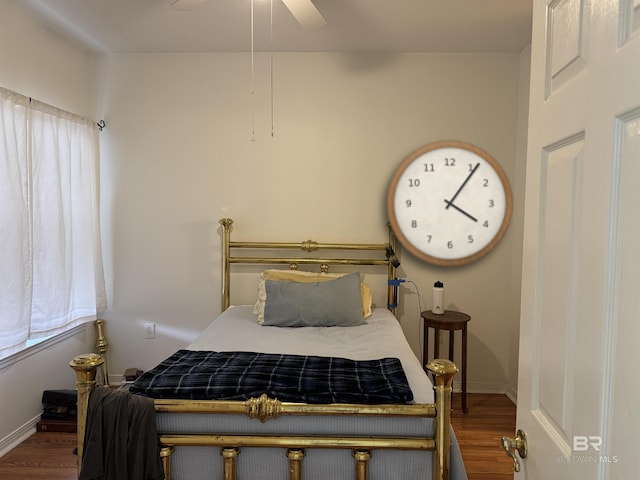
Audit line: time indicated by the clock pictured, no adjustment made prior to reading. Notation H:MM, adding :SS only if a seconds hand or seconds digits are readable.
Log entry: 4:06
